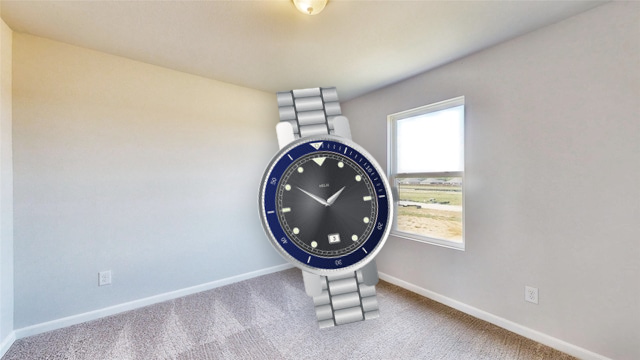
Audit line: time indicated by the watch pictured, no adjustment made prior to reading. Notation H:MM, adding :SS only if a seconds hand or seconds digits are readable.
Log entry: 1:51
